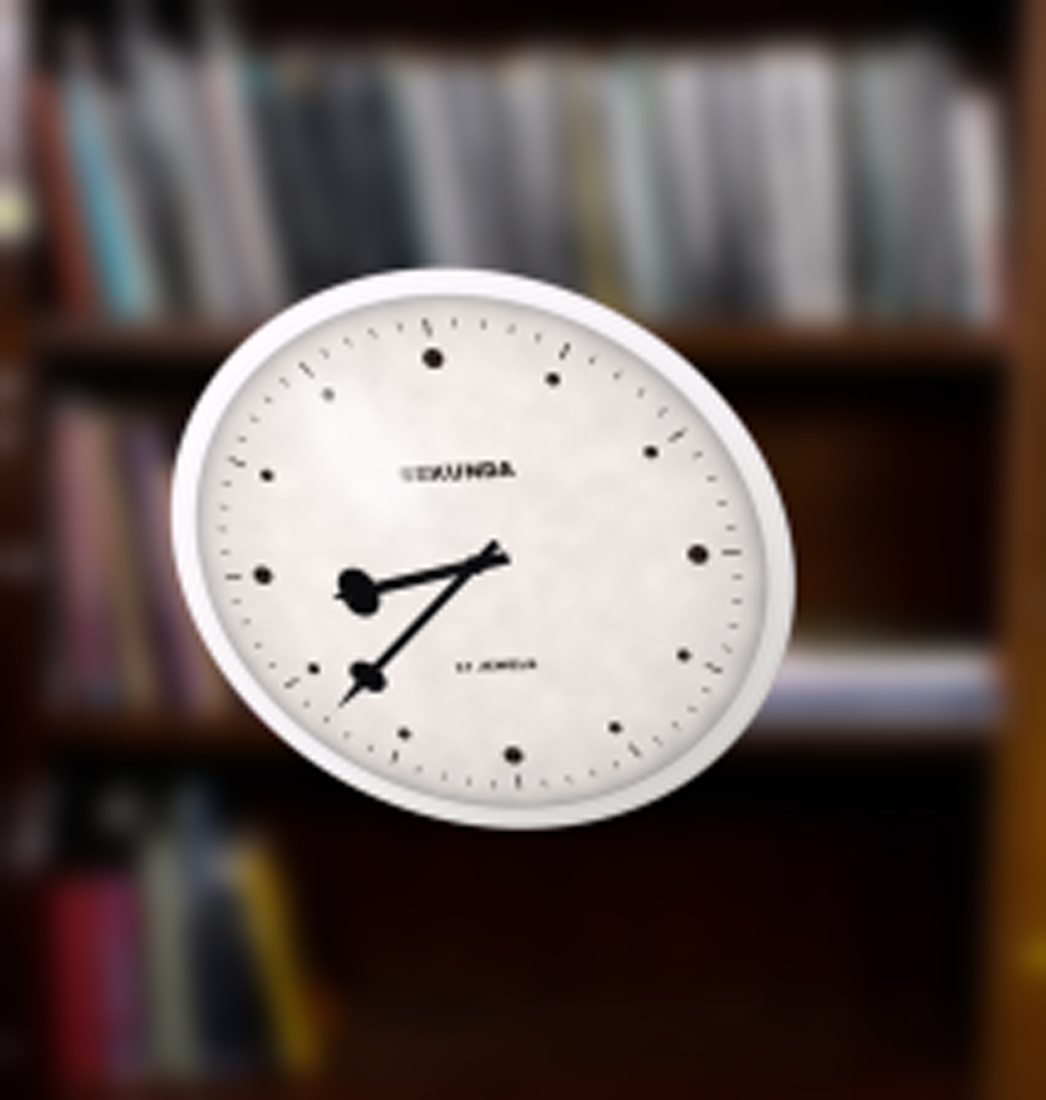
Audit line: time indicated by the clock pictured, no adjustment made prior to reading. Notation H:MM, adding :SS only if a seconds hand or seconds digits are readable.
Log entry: 8:38
